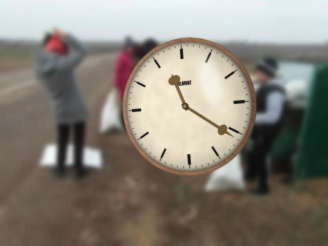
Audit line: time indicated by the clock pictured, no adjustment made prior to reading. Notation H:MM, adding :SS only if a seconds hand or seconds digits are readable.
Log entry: 11:21
